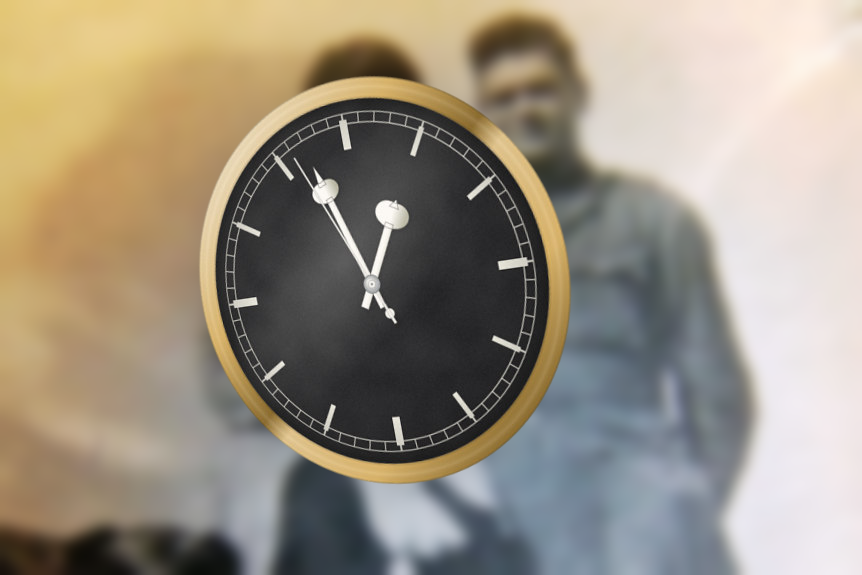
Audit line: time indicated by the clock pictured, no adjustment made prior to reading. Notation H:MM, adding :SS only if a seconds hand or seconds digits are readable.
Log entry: 12:56:56
